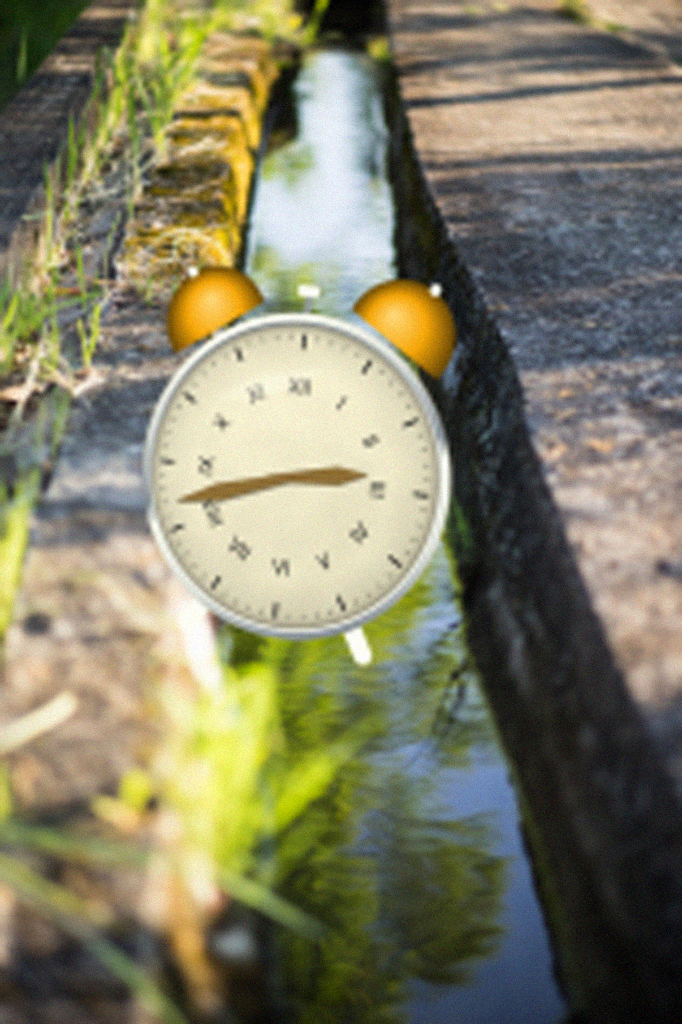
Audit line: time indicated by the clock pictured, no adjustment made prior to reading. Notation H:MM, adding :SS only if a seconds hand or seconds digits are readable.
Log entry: 2:42
